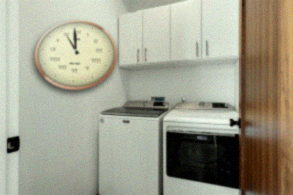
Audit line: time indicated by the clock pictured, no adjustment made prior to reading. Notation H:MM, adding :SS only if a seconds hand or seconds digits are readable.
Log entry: 10:59
